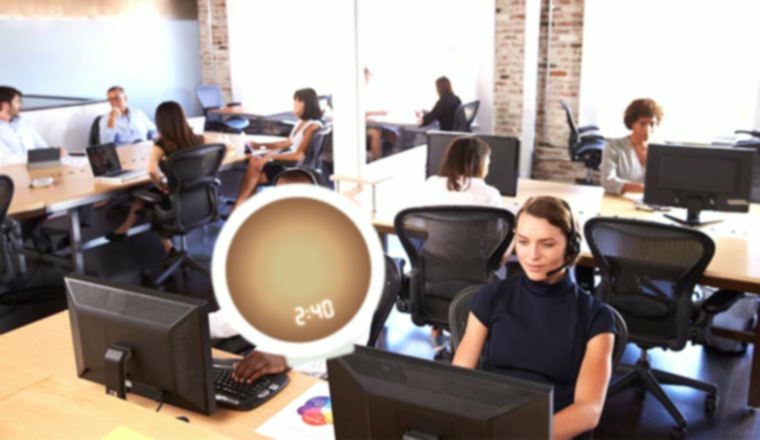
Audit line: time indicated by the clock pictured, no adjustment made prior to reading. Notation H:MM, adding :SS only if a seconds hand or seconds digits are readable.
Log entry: 2:40
